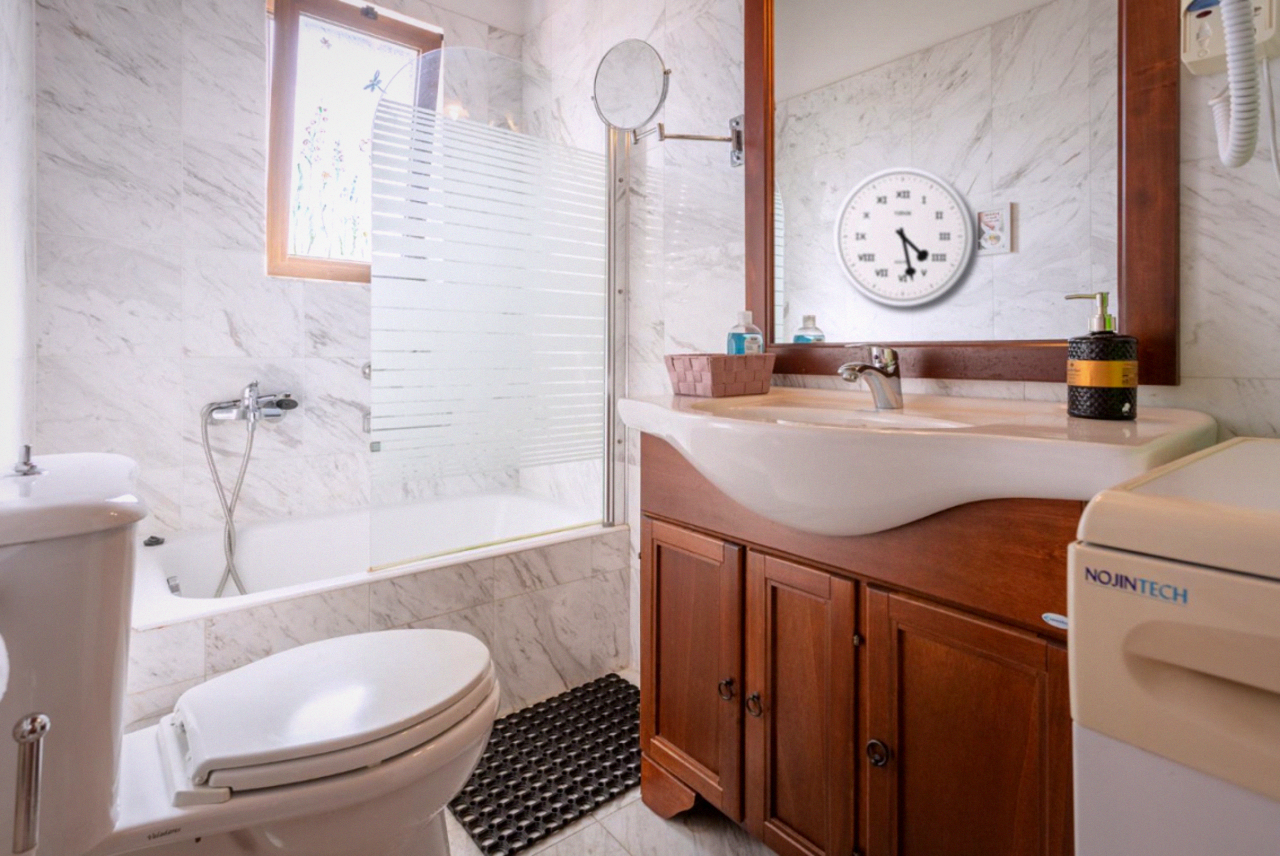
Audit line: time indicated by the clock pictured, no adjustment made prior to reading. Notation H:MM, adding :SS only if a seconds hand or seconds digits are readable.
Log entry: 4:28
